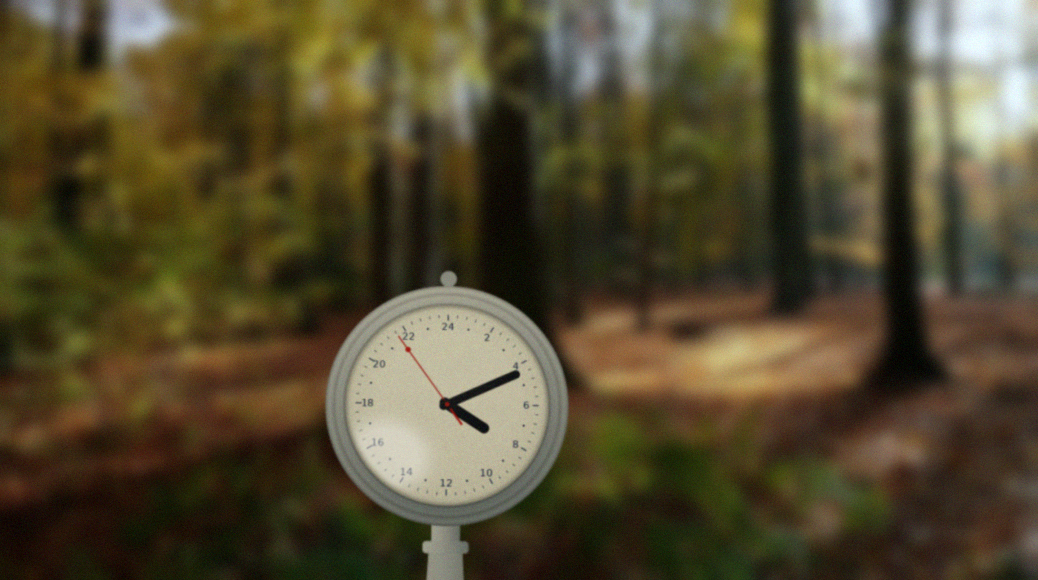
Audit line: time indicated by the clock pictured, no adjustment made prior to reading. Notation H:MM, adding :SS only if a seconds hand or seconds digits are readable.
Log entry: 8:10:54
